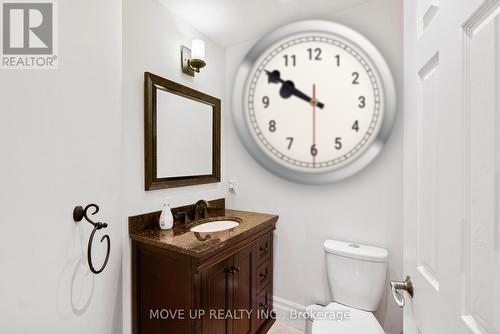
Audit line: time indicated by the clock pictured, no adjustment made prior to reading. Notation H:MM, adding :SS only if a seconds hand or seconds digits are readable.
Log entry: 9:50:30
